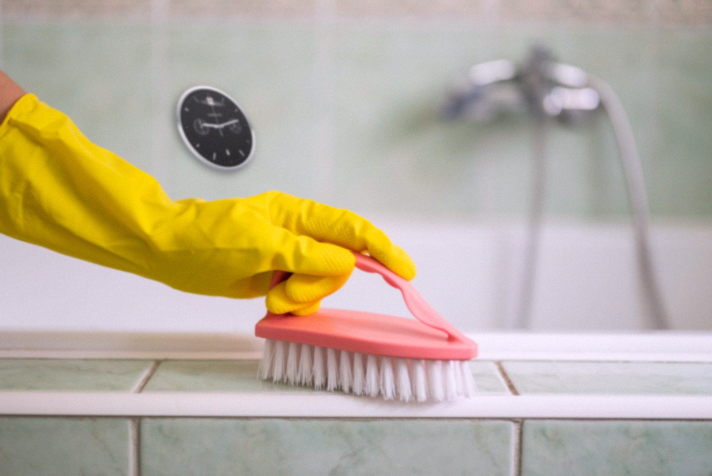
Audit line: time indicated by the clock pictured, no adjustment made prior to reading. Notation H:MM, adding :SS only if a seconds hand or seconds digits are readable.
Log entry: 9:13
